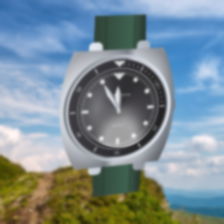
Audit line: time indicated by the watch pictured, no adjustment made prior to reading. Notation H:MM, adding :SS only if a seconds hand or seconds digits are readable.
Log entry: 11:55
